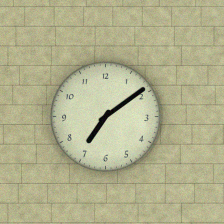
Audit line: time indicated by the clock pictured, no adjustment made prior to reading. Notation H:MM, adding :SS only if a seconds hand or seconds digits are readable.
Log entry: 7:09
